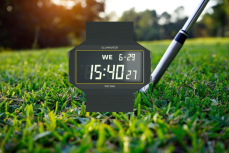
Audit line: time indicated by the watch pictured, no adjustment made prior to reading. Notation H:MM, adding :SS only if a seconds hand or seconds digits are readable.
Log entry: 15:40:27
